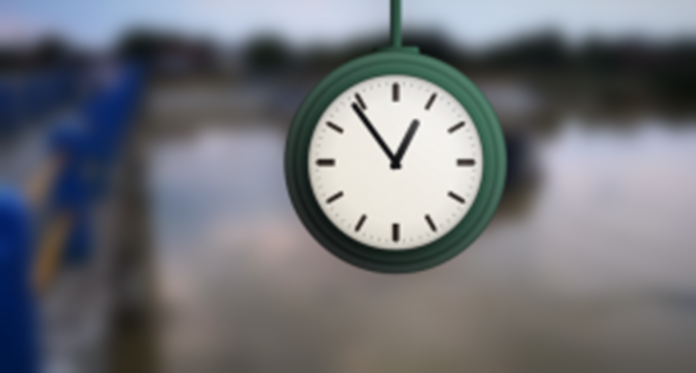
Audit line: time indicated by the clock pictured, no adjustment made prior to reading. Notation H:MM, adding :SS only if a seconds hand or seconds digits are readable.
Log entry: 12:54
